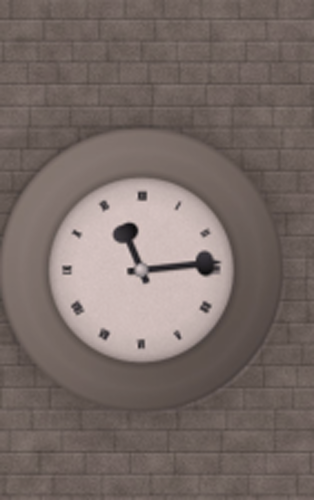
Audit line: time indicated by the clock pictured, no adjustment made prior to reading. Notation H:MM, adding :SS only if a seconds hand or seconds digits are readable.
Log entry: 11:14
